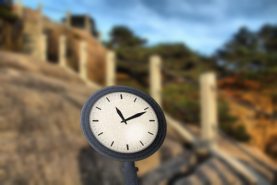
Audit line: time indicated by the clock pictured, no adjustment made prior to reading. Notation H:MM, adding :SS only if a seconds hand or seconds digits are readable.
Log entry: 11:11
